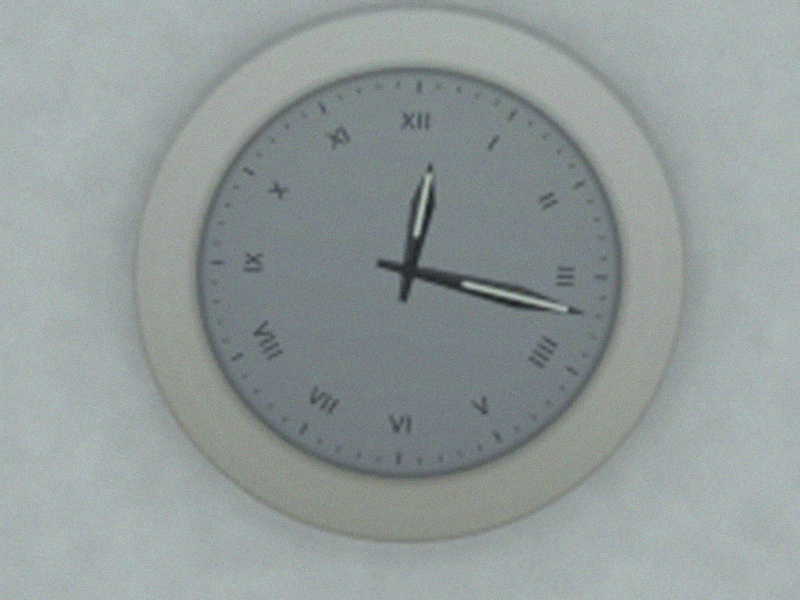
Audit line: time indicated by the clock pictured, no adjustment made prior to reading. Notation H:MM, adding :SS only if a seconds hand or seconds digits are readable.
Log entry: 12:17
